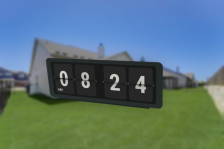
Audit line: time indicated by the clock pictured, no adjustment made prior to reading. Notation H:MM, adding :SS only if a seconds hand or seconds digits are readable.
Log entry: 8:24
